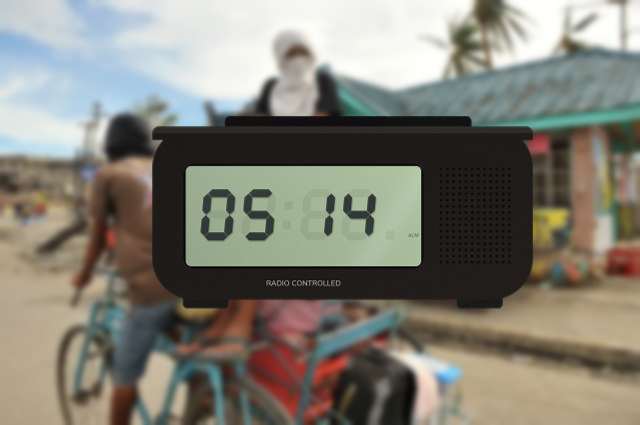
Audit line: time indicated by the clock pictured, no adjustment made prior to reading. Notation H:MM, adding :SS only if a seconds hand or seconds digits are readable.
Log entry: 5:14
